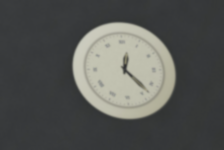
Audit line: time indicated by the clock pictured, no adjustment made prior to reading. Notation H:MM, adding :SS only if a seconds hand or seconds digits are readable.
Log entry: 12:23
